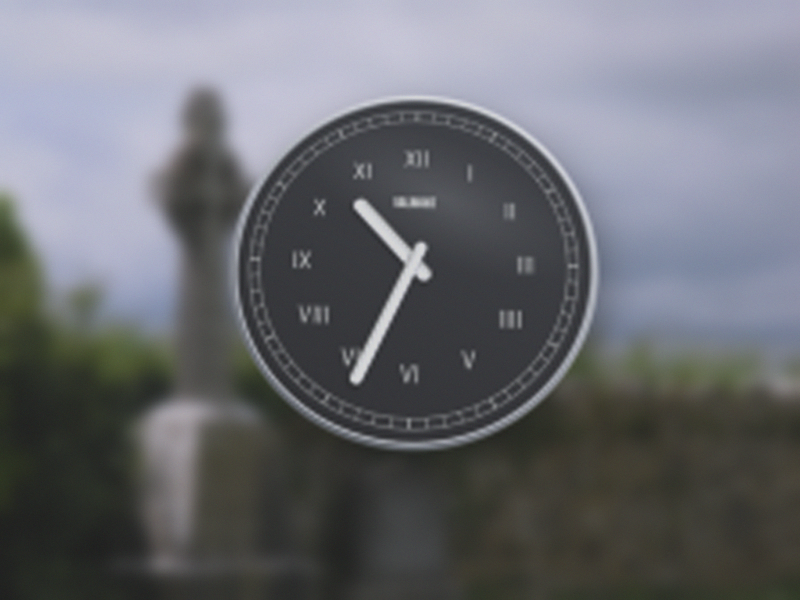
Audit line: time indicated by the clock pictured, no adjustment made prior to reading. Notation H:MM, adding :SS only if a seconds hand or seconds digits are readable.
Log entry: 10:34
